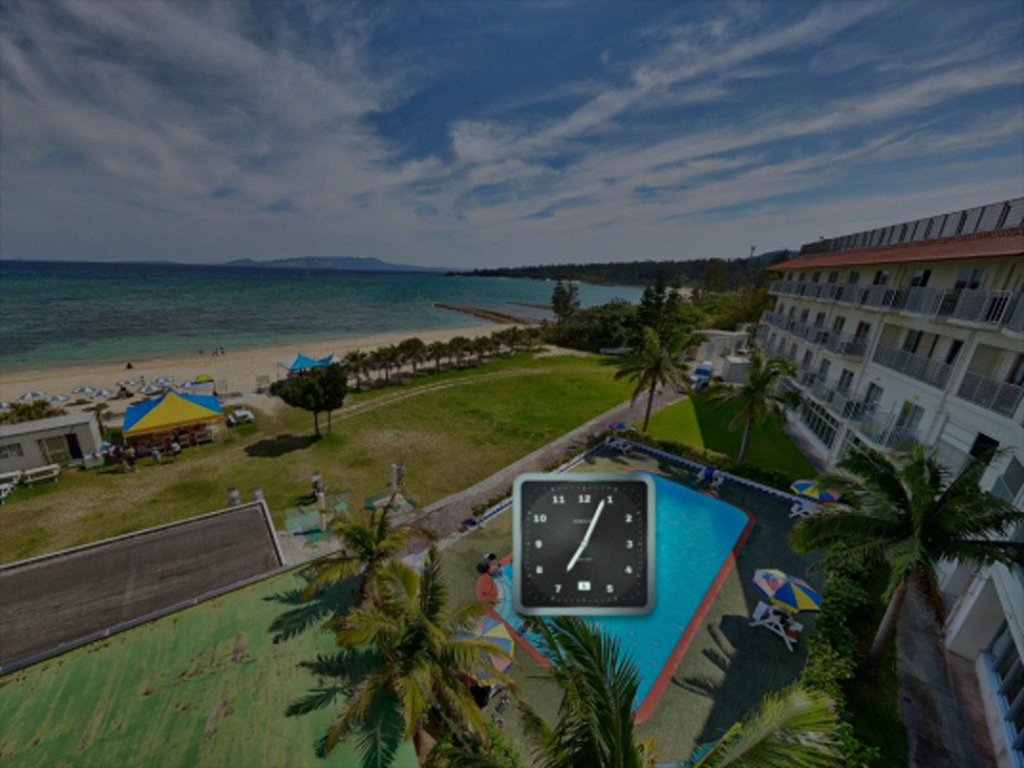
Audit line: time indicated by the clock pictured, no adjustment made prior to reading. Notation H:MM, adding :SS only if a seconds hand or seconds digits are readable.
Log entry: 7:04
